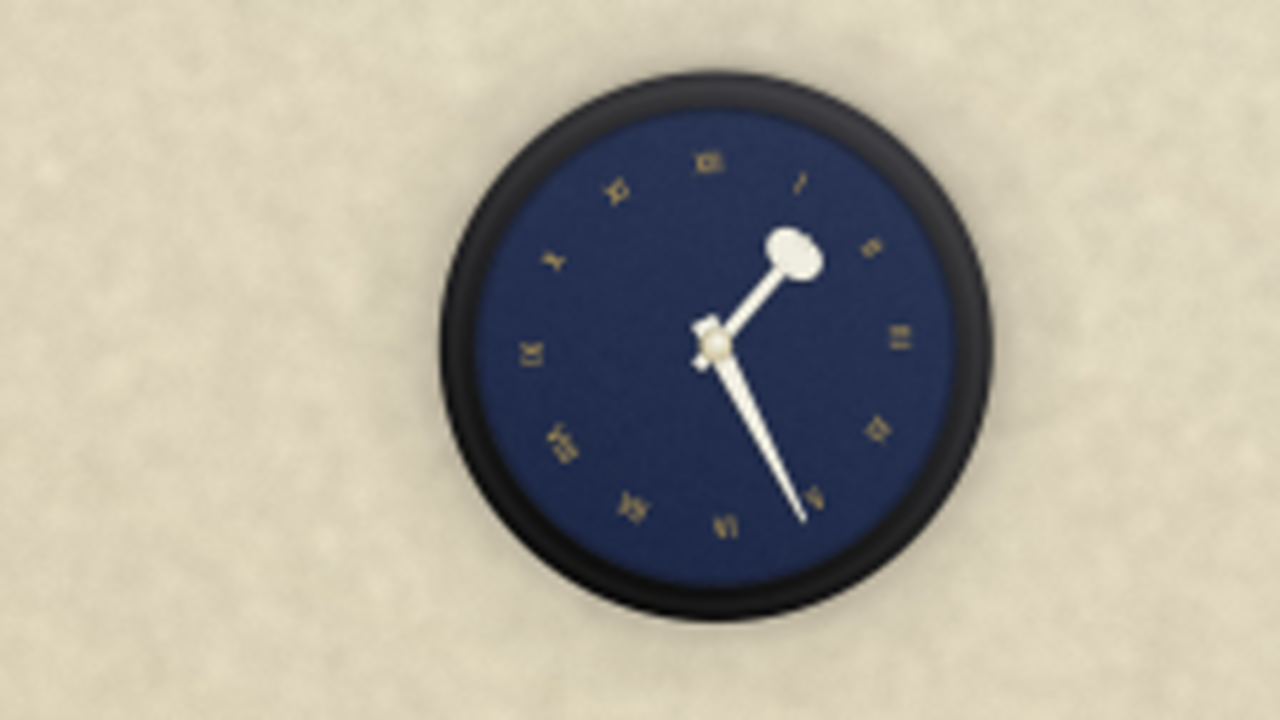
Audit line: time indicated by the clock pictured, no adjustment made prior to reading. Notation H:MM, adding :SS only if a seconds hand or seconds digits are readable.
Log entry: 1:26
